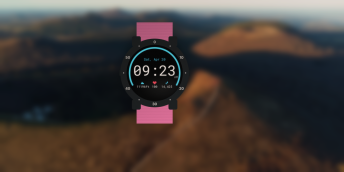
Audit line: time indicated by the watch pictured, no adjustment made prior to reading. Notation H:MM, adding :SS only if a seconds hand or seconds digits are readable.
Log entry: 9:23
